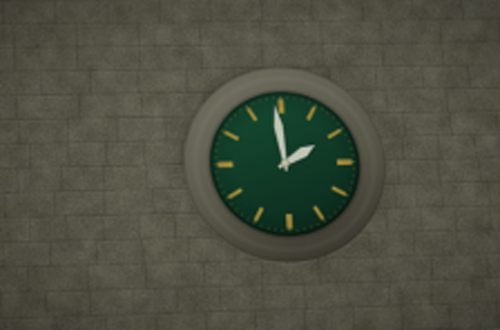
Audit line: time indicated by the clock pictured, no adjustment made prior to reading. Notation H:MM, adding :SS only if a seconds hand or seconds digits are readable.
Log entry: 1:59
